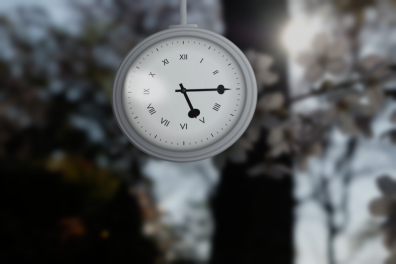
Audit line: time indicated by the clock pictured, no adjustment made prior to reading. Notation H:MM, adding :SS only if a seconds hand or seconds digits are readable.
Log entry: 5:15
